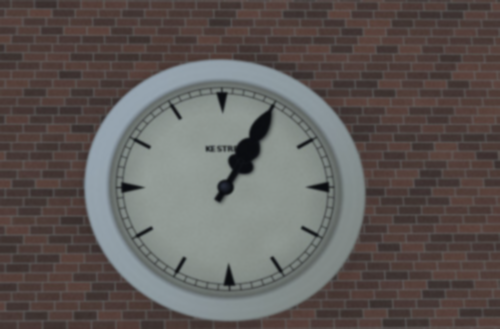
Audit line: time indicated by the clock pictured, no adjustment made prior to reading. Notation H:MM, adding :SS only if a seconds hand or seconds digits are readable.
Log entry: 1:05
